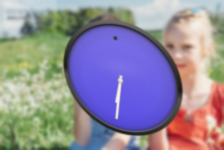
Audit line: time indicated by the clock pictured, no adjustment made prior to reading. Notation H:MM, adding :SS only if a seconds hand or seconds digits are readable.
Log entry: 6:32
